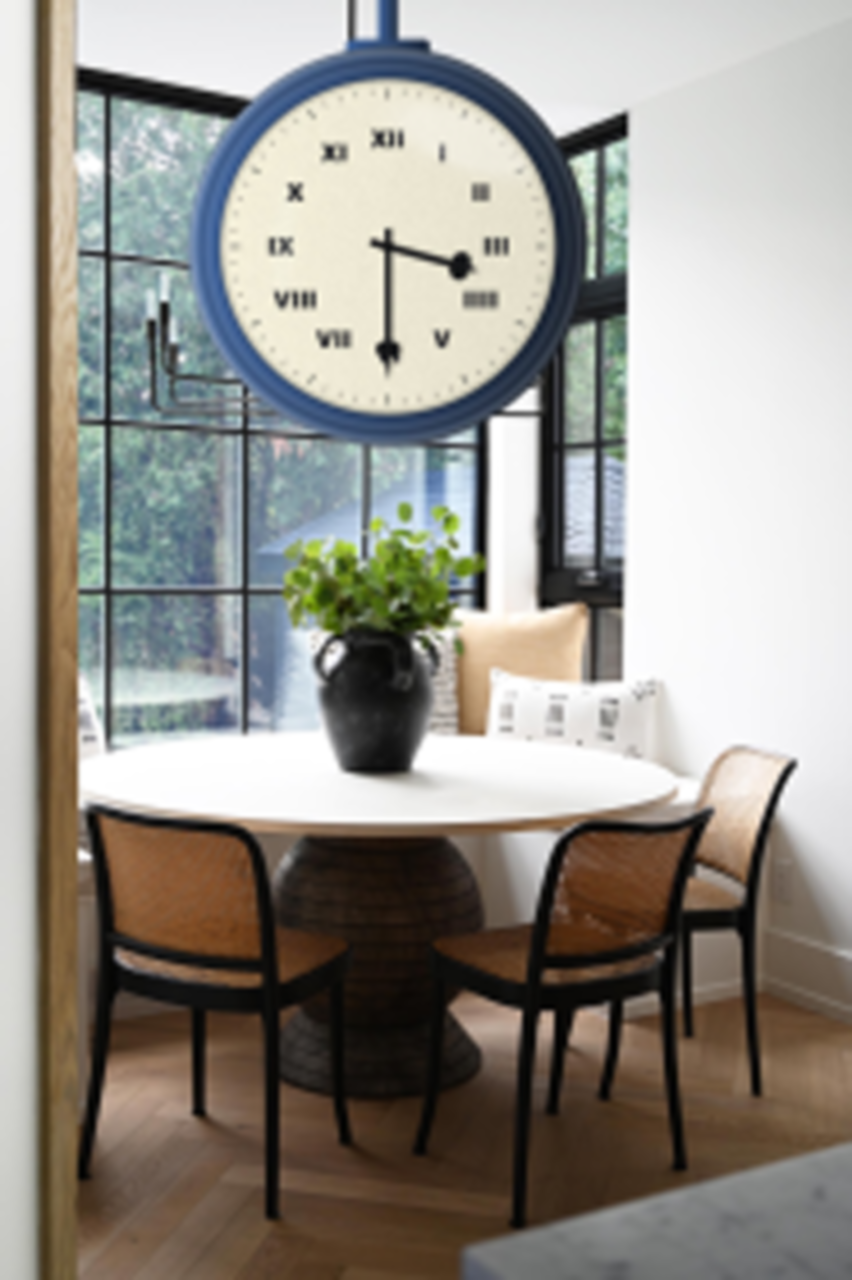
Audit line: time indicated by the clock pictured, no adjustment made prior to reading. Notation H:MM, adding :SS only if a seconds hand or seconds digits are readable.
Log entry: 3:30
